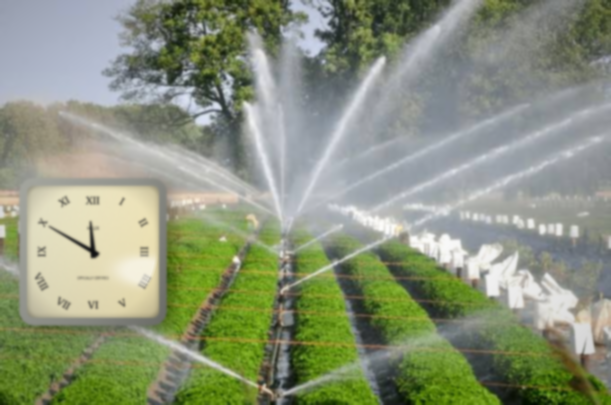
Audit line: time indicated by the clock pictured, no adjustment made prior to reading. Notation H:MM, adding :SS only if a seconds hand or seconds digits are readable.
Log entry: 11:50
